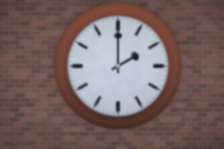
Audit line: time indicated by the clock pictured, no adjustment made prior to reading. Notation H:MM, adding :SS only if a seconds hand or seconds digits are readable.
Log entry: 2:00
